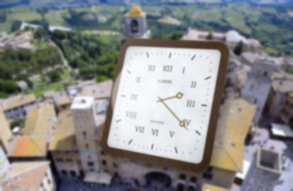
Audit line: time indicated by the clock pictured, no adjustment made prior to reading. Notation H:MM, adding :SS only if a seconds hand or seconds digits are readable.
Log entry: 2:21
